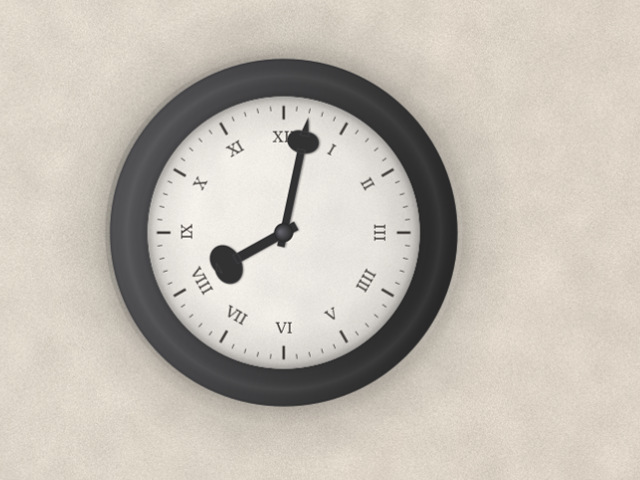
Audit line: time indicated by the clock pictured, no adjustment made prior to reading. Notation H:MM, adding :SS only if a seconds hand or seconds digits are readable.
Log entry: 8:02
